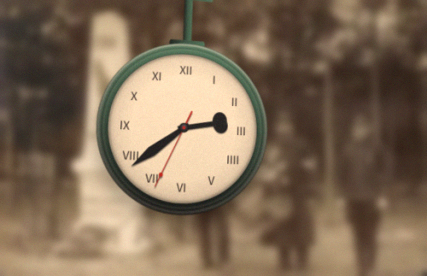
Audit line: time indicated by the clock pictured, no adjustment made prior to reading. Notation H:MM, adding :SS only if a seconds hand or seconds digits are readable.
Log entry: 2:38:34
